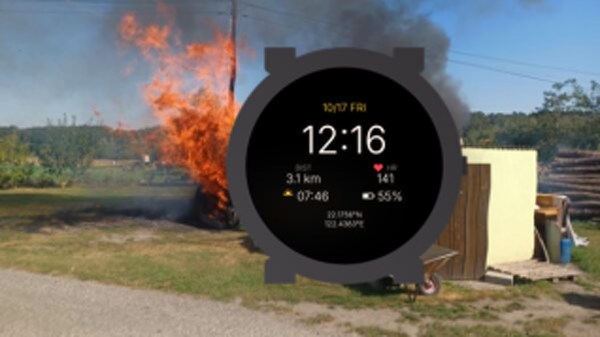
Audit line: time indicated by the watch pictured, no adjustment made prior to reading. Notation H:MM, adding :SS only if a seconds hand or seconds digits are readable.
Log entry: 12:16
